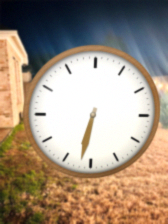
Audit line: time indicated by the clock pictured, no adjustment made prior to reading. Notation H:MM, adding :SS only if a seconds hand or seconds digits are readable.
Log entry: 6:32
